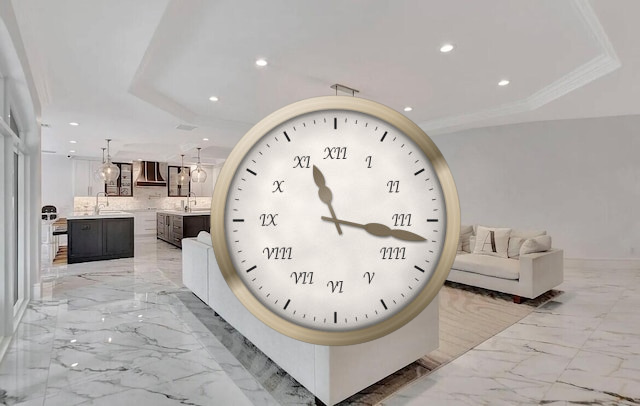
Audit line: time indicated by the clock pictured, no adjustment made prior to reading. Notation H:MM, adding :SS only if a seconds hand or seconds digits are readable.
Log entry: 11:17
